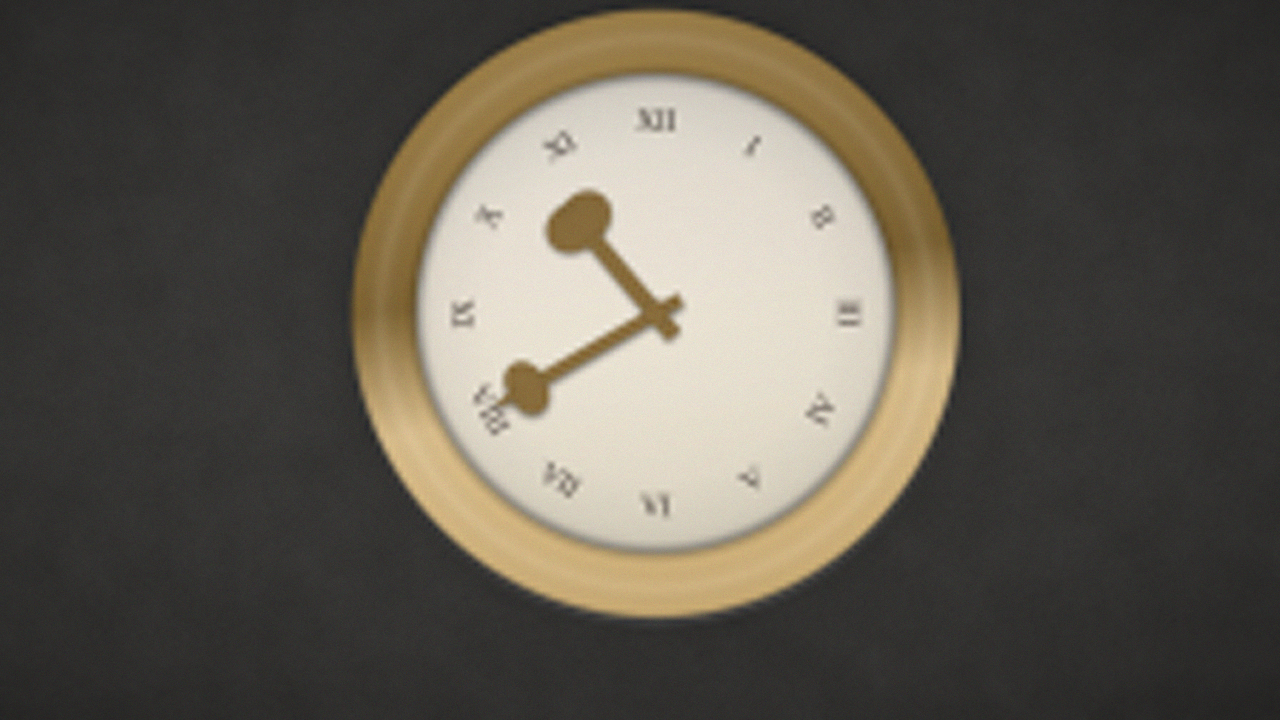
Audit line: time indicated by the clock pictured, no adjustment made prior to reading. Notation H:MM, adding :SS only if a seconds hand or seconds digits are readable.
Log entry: 10:40
